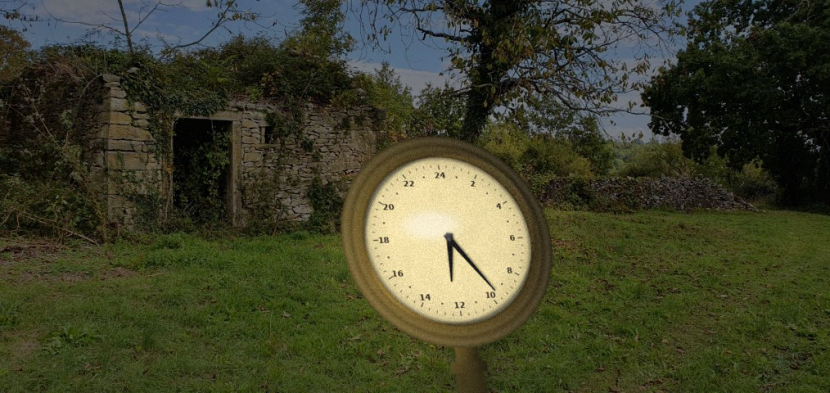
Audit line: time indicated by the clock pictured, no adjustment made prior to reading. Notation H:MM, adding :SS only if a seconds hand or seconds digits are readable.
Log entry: 12:24
